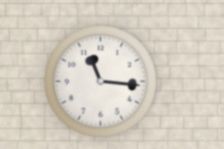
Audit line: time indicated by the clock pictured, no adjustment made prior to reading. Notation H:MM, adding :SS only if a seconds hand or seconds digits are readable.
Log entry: 11:16
